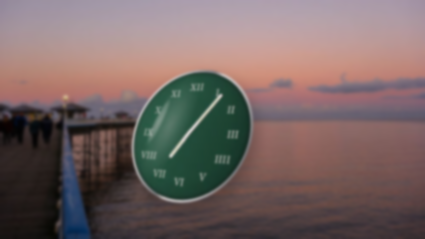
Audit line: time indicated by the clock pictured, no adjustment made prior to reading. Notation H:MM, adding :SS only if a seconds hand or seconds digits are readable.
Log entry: 7:06
